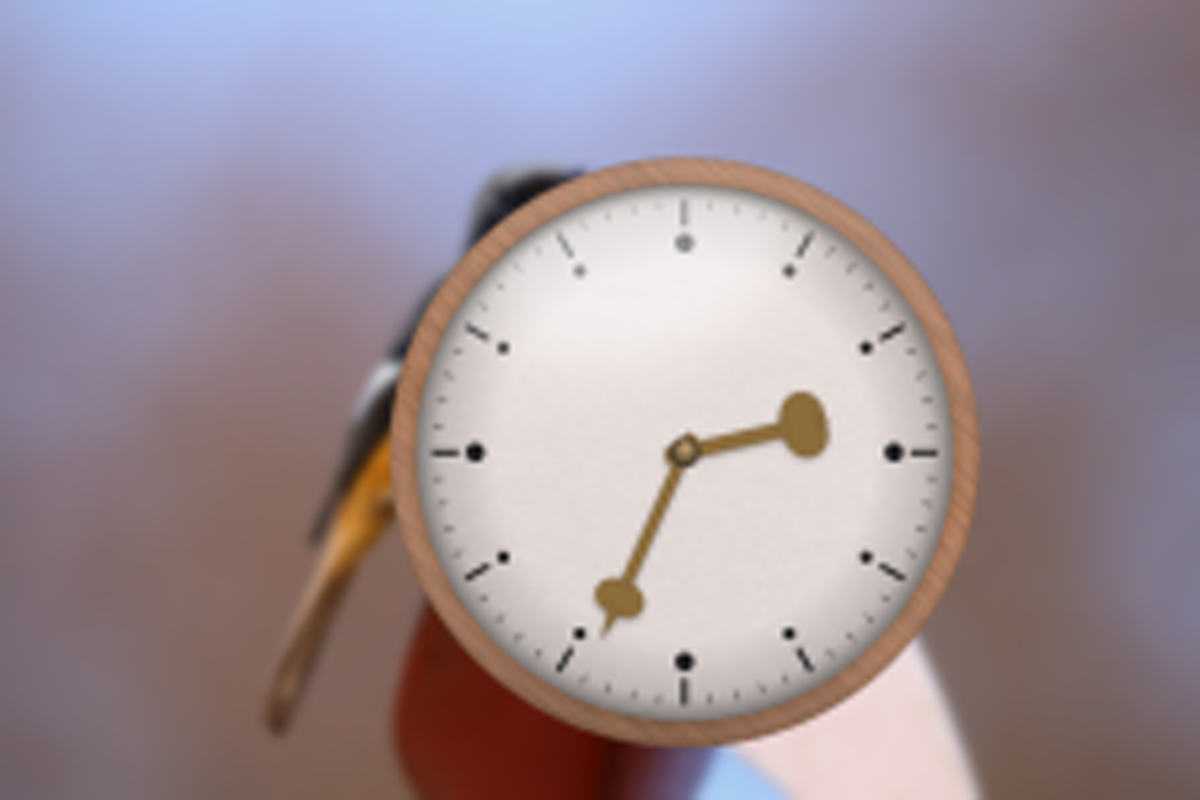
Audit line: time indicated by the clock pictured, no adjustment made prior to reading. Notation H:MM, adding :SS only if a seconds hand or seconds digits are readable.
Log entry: 2:34
